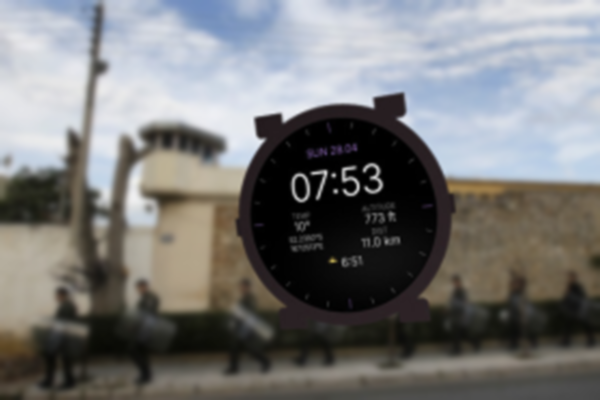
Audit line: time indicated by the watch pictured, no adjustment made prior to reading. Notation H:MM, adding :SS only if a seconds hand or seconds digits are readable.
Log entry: 7:53
